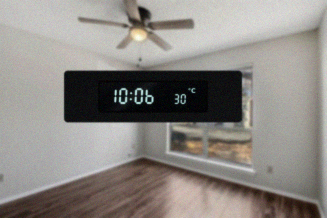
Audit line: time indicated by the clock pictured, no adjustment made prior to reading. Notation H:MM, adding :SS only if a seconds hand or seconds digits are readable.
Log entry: 10:06
